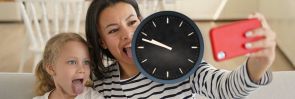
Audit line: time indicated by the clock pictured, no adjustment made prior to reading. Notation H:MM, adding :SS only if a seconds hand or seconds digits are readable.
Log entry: 9:48
